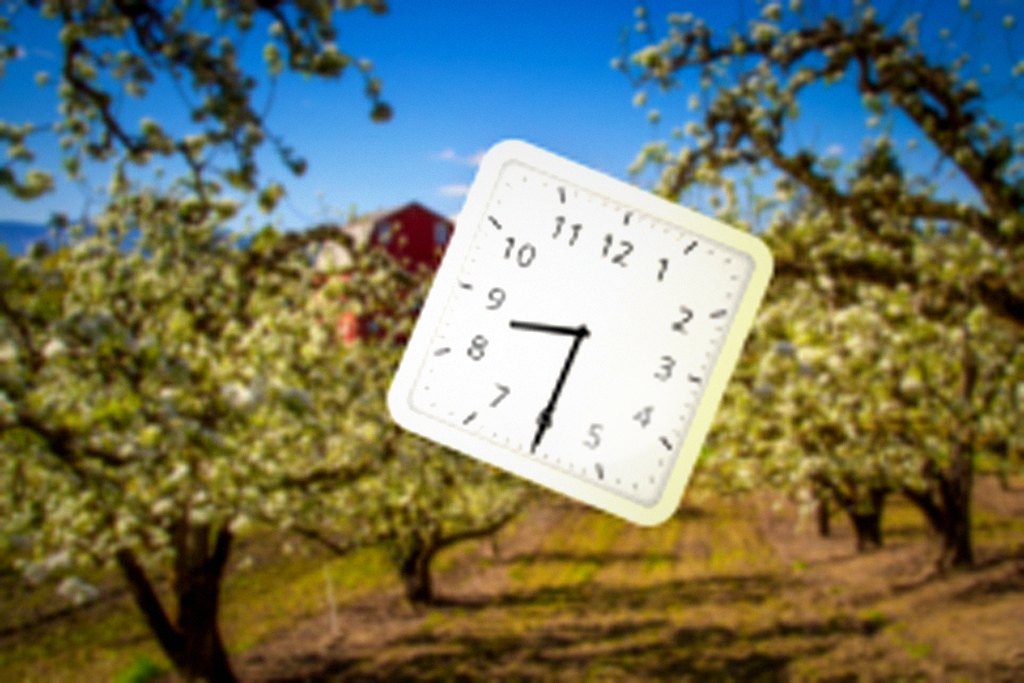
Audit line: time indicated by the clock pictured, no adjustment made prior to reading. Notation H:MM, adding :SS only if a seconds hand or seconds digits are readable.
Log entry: 8:30
